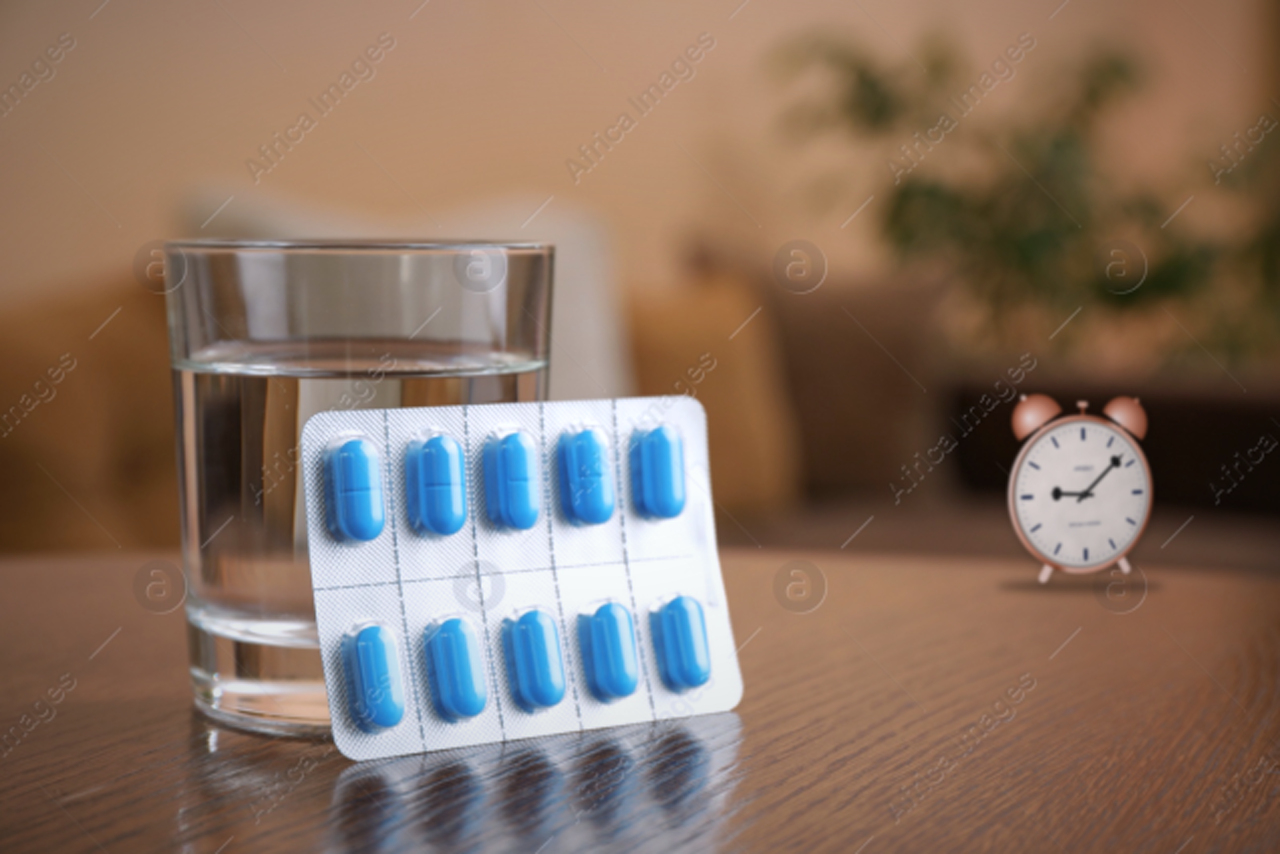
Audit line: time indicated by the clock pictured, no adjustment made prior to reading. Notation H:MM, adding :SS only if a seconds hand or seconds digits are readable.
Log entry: 9:08
